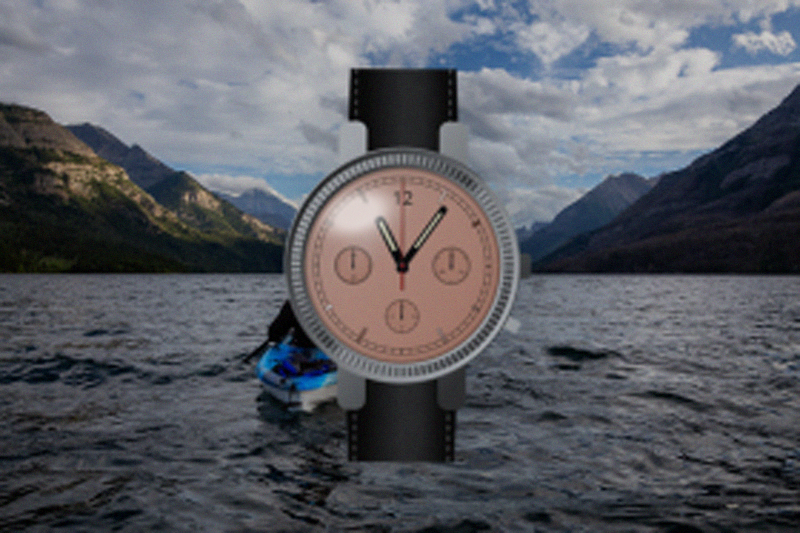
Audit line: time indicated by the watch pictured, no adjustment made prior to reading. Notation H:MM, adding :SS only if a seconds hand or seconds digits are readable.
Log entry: 11:06
